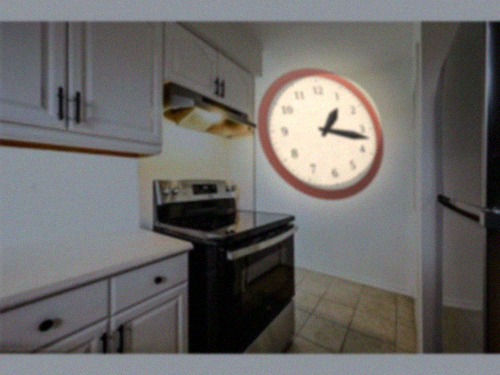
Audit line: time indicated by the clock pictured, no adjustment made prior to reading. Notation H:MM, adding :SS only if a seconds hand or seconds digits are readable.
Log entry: 1:17
